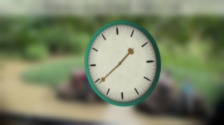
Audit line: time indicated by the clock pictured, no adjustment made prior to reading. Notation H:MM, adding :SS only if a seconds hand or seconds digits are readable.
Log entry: 1:39
